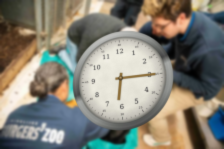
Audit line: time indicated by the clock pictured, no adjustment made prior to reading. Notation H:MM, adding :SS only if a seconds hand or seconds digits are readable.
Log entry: 6:15
